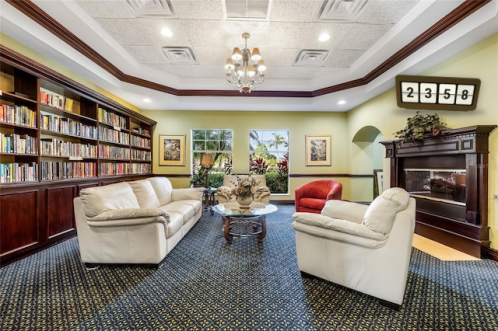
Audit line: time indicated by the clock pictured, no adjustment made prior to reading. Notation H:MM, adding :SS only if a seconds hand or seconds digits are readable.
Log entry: 23:58
